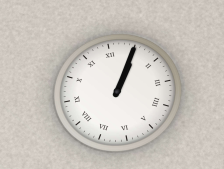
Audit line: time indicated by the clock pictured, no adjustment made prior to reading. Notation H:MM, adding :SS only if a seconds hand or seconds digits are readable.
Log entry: 1:05
